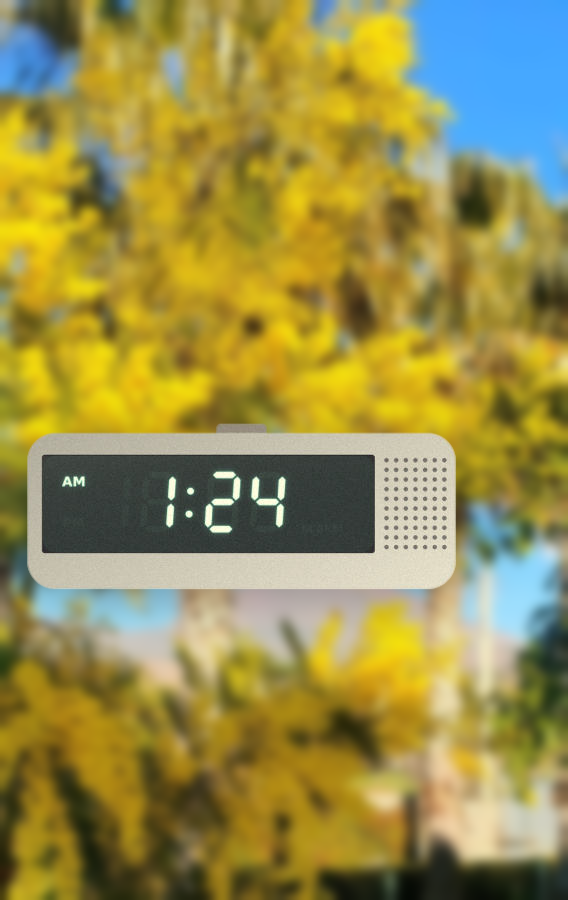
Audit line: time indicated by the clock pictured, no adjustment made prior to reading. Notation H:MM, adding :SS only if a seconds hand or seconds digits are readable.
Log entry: 1:24
